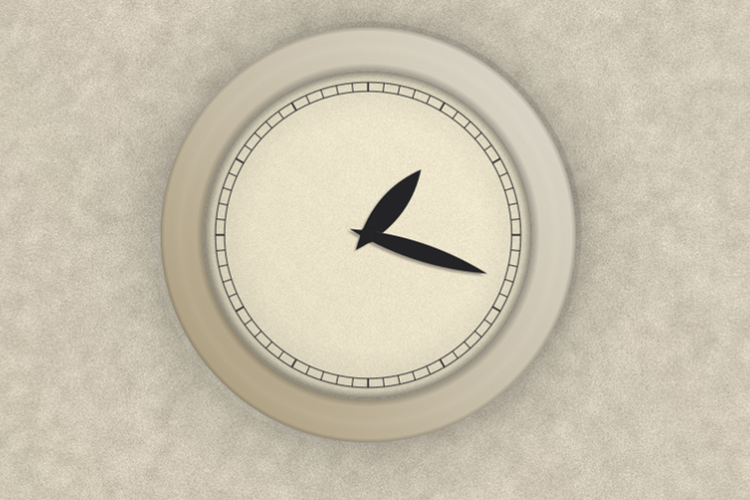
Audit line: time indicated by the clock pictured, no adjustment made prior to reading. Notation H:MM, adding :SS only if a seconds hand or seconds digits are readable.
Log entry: 1:18
